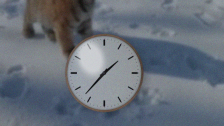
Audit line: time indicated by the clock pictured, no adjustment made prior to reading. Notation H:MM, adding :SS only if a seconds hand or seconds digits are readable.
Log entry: 1:37
